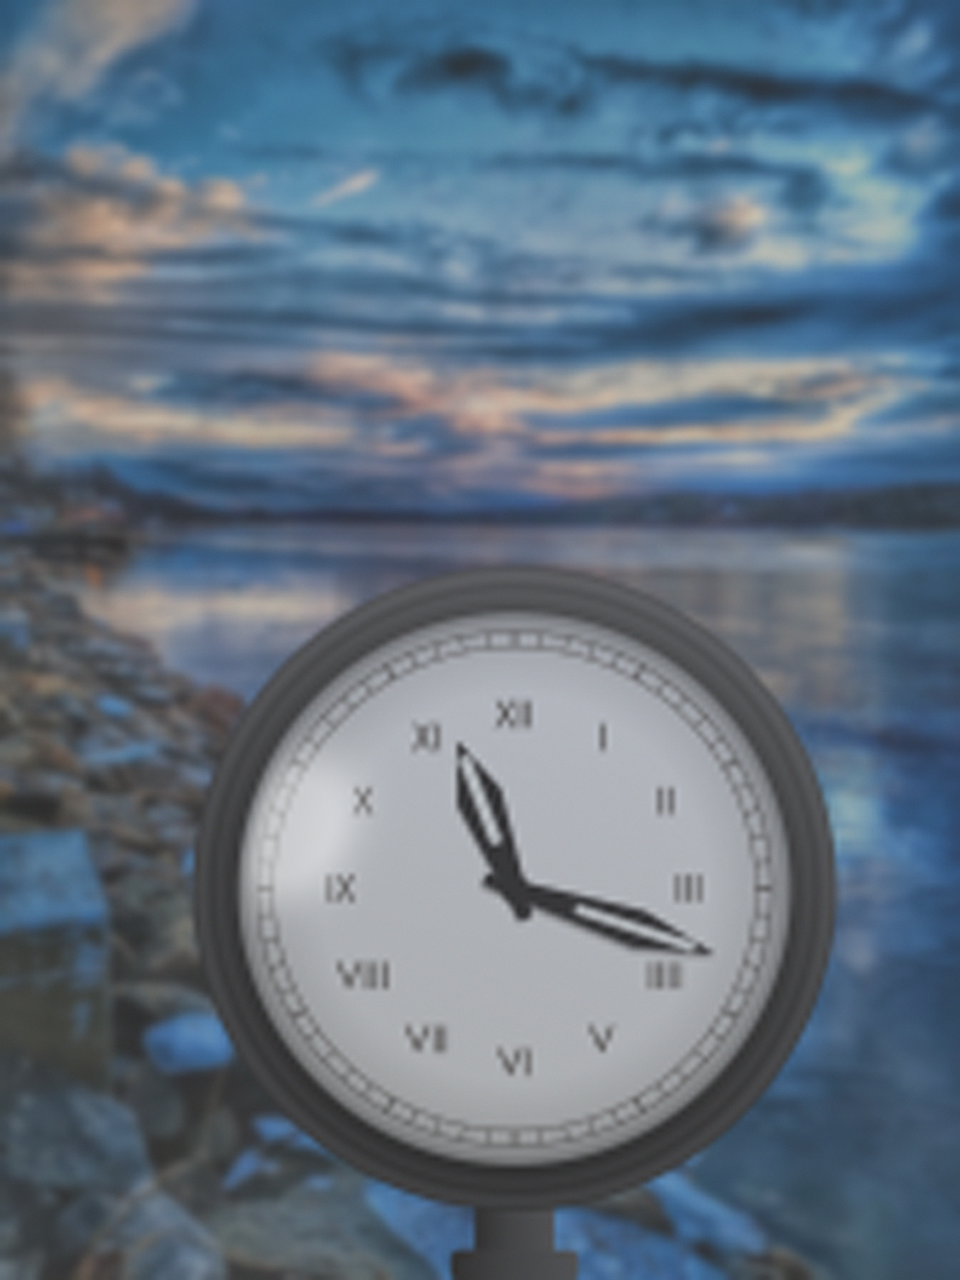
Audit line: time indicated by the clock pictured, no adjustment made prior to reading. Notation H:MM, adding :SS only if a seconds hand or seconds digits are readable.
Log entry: 11:18
